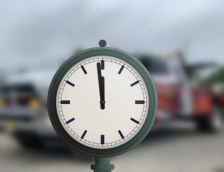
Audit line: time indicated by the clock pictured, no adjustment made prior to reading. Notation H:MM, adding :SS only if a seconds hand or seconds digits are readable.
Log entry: 11:59
